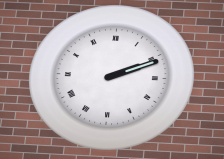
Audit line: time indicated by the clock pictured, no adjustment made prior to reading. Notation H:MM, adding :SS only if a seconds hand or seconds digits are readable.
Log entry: 2:11
